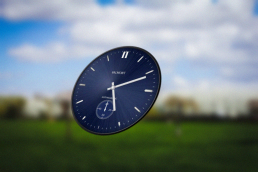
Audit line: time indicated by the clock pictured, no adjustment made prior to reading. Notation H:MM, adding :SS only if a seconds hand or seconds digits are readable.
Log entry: 5:11
